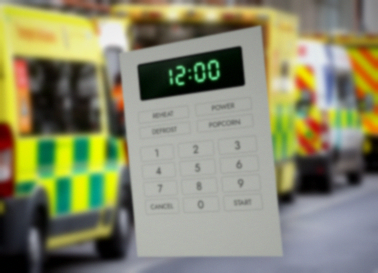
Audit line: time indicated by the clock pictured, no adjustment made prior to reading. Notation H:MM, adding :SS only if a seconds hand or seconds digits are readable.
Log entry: 12:00
